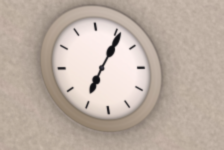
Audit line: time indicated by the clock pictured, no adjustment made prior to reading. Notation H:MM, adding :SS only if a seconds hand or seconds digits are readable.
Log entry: 7:06
